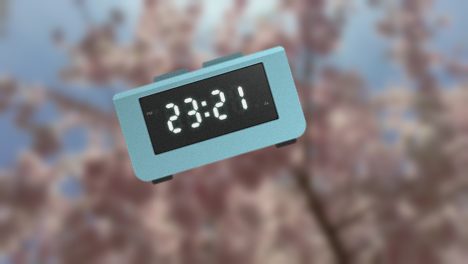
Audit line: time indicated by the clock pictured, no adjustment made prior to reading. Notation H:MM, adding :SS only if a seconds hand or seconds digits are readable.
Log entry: 23:21
